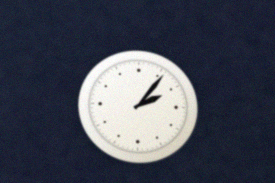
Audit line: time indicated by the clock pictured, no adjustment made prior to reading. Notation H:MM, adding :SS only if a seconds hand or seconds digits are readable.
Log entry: 2:06
